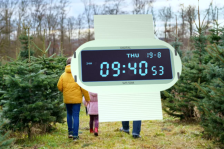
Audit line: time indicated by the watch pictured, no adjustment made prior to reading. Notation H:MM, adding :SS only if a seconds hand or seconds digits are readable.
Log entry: 9:40:53
